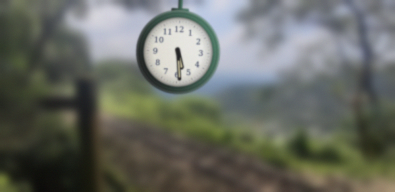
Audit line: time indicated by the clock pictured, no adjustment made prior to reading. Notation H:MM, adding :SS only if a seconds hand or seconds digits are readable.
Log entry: 5:29
